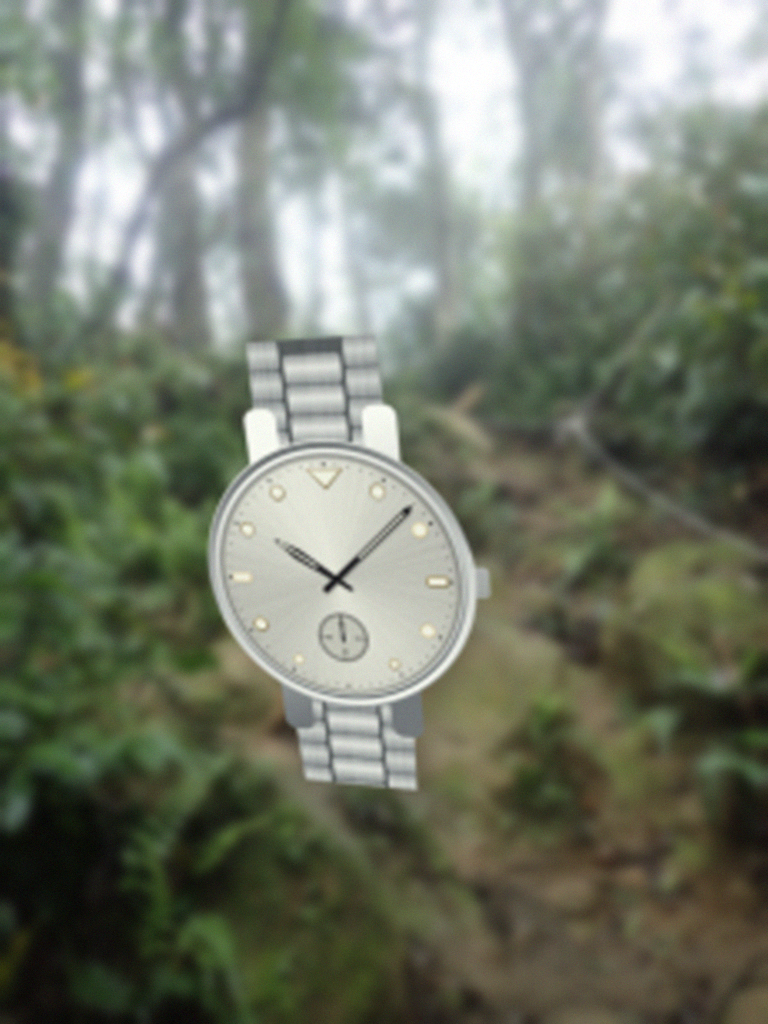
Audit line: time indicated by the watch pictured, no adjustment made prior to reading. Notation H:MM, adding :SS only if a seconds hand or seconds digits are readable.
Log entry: 10:08
